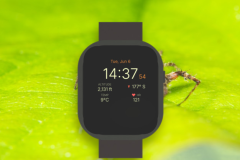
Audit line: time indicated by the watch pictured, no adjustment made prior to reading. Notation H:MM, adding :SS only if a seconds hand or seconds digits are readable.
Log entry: 14:37
